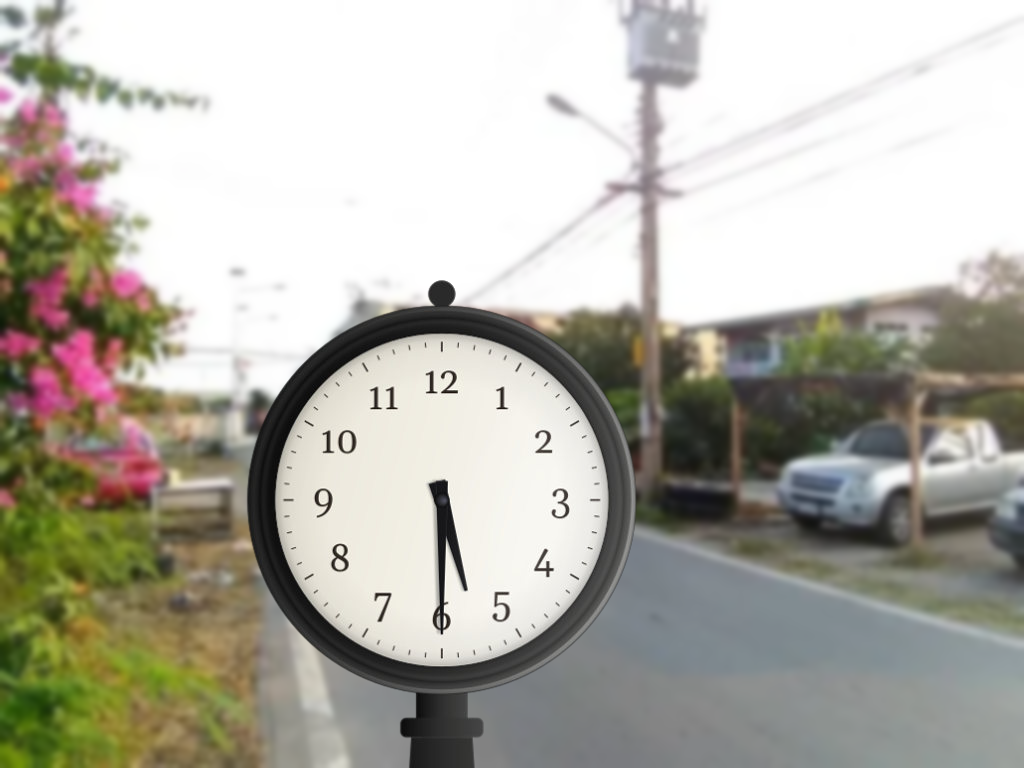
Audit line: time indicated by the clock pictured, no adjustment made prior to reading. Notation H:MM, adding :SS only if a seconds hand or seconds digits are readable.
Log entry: 5:30
